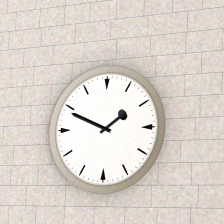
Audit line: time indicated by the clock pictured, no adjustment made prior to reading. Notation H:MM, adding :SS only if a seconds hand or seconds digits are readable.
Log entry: 1:49
